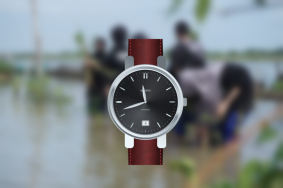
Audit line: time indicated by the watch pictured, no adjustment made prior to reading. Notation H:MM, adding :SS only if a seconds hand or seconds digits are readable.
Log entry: 11:42
